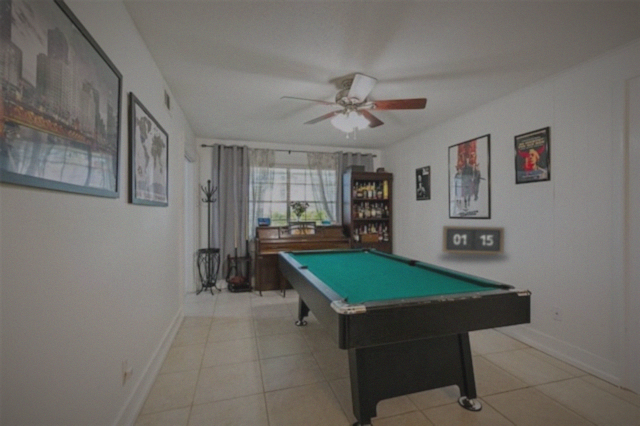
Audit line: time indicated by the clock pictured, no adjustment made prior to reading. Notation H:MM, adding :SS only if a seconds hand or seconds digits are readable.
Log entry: 1:15
